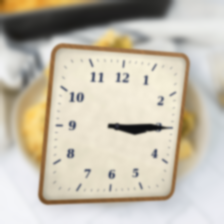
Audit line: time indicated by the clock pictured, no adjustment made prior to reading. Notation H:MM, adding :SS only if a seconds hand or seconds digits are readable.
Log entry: 3:15
